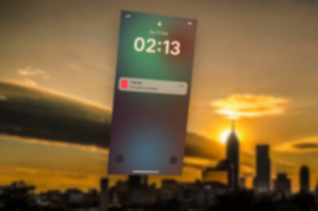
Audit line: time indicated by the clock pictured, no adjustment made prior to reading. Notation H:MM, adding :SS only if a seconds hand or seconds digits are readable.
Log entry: 2:13
